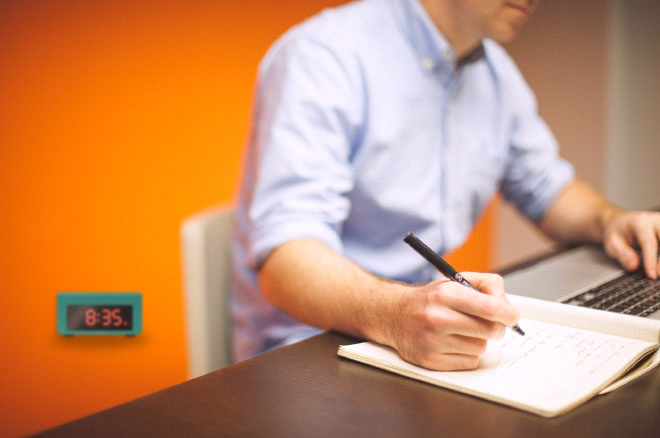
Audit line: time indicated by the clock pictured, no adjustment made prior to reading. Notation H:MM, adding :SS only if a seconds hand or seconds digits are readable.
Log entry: 8:35
